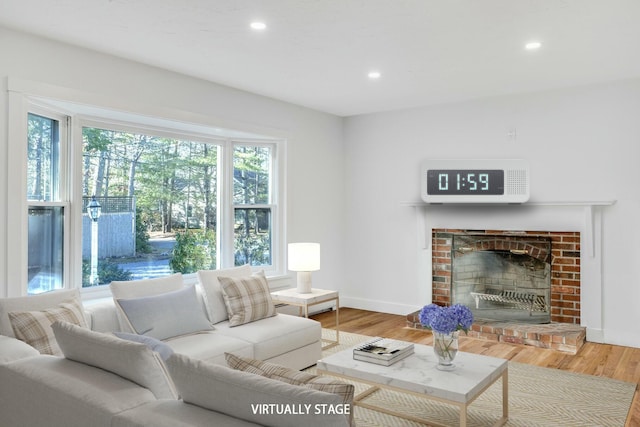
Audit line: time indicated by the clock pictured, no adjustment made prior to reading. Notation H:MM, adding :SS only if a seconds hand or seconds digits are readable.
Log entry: 1:59
